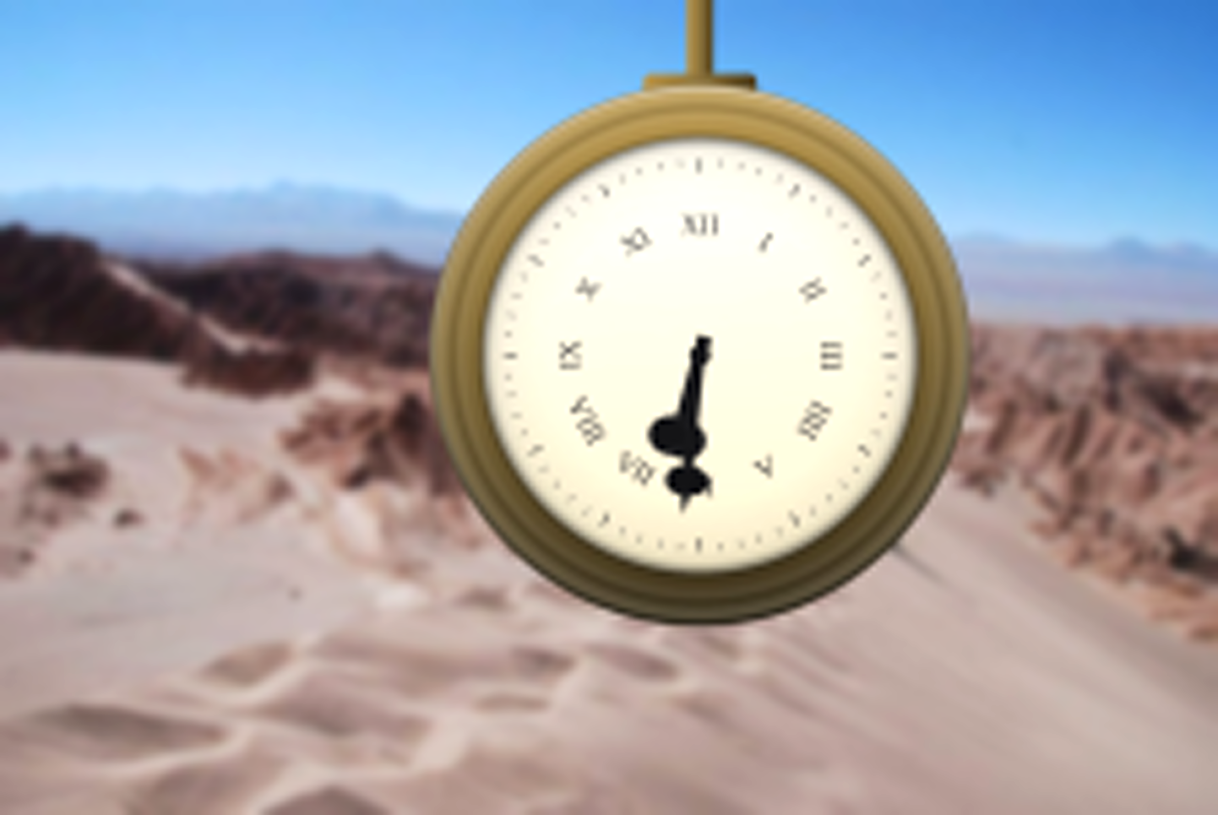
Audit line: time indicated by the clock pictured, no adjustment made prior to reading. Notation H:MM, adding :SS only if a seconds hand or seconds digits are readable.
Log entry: 6:31
